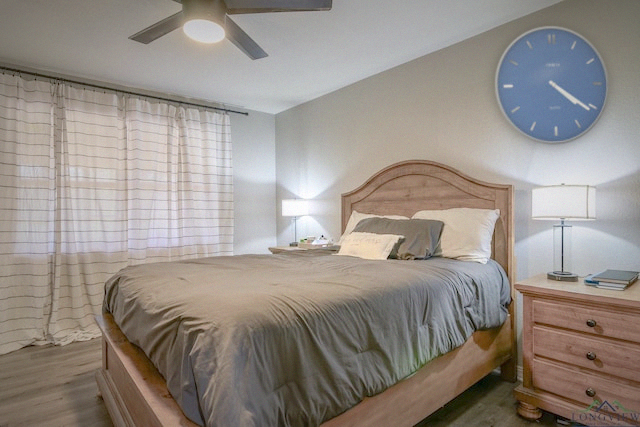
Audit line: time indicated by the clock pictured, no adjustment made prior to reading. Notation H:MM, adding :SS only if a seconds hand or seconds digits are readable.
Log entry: 4:21
